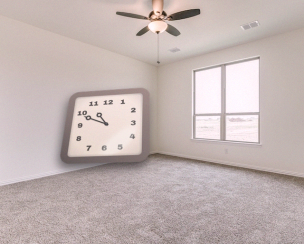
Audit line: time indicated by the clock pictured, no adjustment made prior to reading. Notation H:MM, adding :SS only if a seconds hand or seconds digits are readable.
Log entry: 10:49
